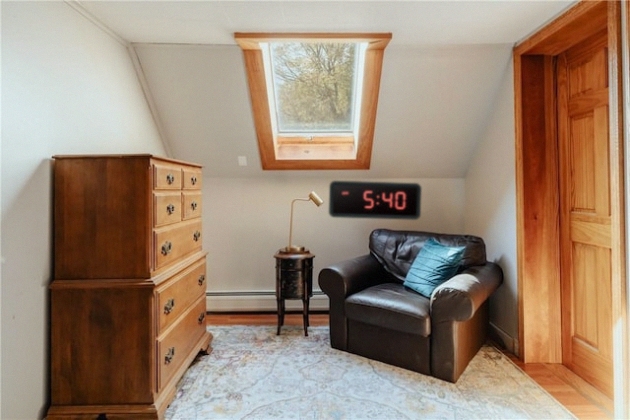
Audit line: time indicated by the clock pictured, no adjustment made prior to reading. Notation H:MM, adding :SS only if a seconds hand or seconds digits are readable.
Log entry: 5:40
